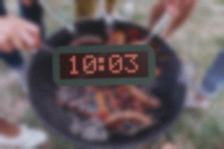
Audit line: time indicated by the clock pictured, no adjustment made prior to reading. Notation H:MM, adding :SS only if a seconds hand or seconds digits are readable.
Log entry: 10:03
